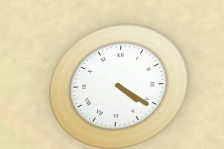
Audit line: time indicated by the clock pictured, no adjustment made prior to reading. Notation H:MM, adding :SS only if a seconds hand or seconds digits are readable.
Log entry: 4:21
